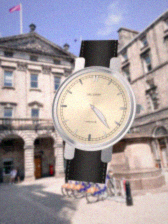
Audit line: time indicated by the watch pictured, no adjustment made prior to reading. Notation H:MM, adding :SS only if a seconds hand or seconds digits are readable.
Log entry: 4:23
